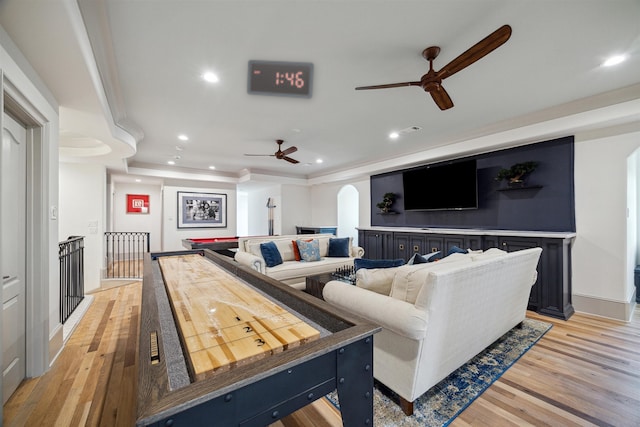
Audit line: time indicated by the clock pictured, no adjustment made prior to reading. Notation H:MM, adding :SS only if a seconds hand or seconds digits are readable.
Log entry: 1:46
